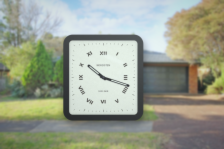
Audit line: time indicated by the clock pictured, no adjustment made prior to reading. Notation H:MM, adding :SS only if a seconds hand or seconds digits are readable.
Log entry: 10:18
